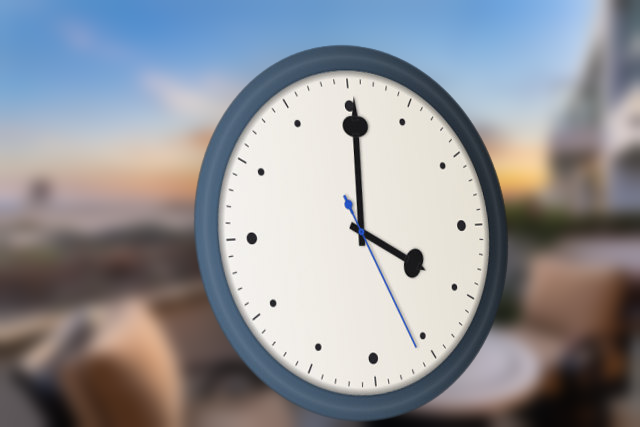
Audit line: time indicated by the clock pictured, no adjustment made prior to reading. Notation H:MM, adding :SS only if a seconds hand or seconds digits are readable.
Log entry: 4:00:26
